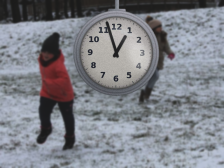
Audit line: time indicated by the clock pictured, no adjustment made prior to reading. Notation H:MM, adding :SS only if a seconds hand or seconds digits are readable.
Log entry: 12:57
